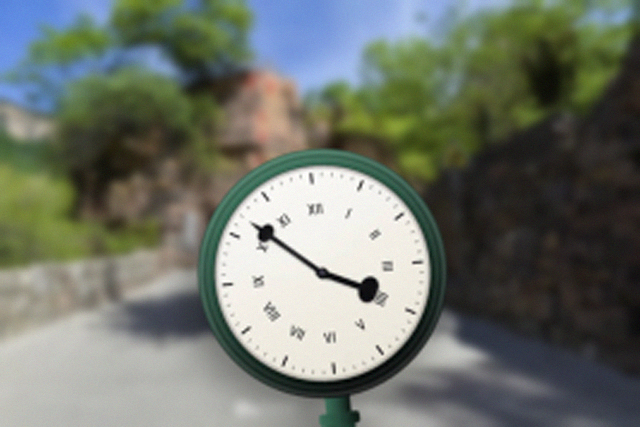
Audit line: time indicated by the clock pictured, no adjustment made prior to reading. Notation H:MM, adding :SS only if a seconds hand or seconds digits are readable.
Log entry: 3:52
